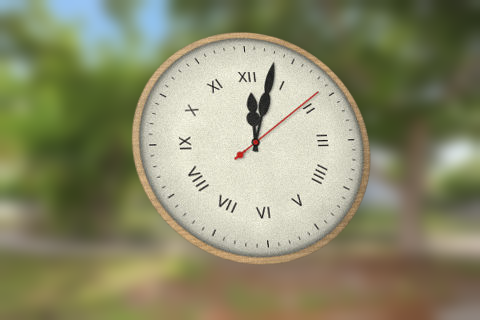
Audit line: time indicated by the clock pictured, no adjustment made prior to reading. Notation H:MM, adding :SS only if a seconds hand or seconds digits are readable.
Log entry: 12:03:09
